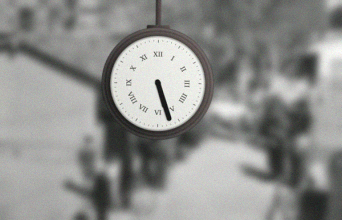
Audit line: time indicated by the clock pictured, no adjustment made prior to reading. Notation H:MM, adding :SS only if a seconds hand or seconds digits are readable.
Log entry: 5:27
